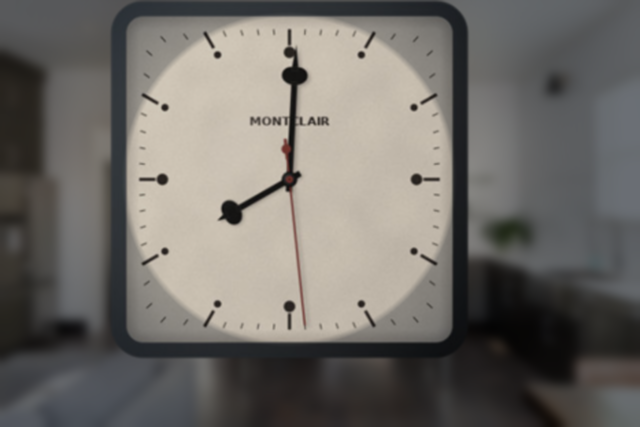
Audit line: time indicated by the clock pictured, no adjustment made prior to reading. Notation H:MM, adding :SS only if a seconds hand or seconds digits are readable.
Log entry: 8:00:29
